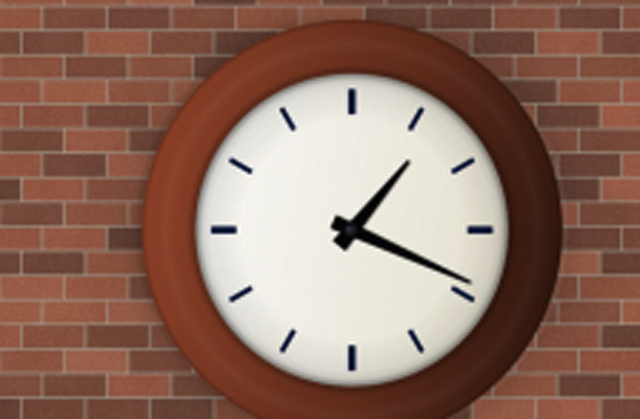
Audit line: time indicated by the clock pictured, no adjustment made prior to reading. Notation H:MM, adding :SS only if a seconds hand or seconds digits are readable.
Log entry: 1:19
